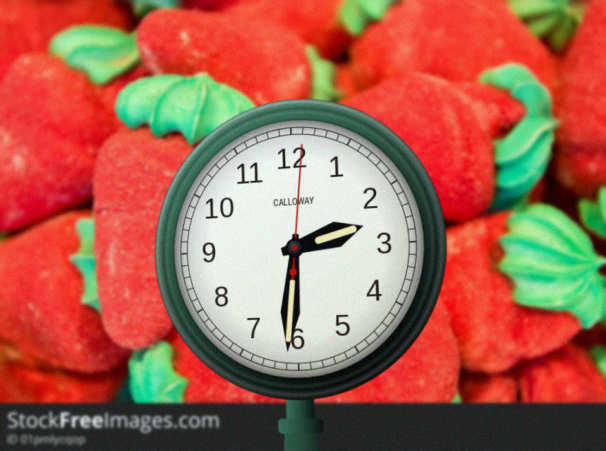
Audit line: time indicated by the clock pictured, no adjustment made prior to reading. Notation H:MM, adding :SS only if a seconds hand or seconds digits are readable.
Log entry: 2:31:01
